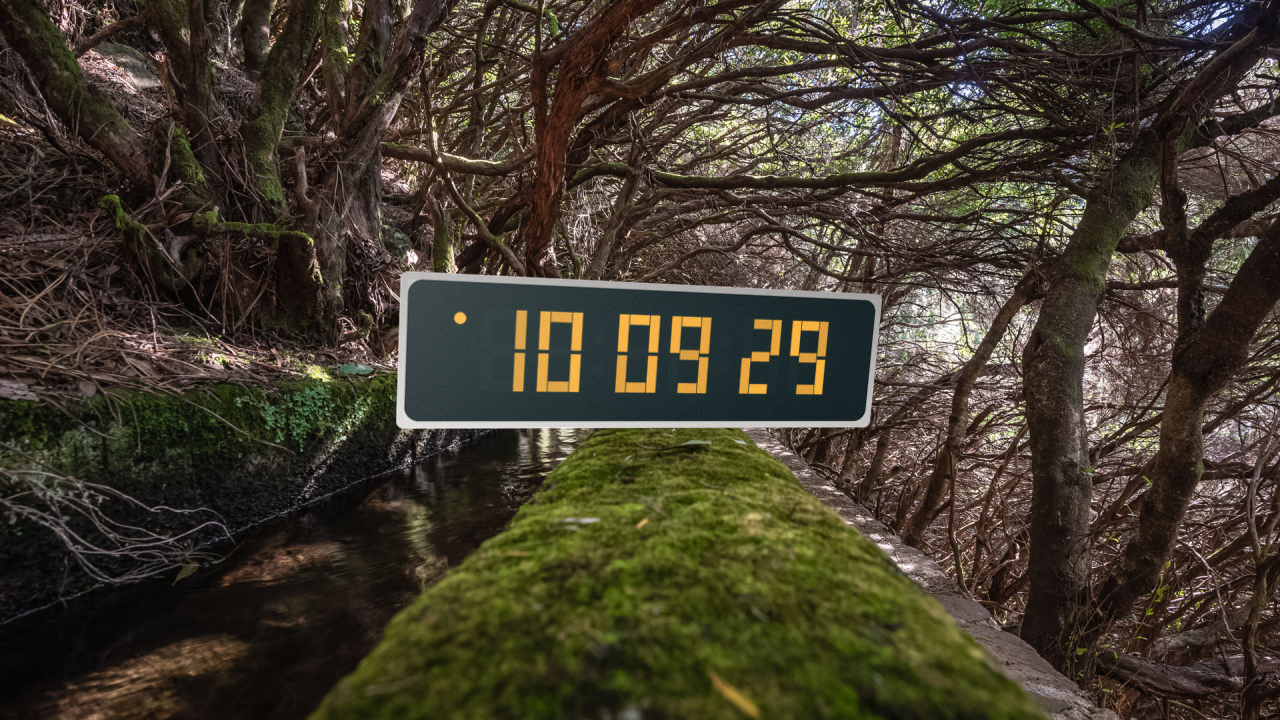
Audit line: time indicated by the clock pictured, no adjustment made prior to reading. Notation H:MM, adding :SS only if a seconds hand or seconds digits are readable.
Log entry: 10:09:29
